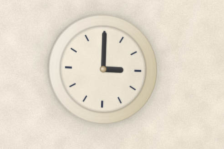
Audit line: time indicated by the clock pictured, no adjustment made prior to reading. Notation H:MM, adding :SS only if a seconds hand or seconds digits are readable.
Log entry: 3:00
